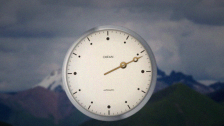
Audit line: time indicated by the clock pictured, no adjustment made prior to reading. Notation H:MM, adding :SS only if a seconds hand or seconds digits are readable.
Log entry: 2:11
